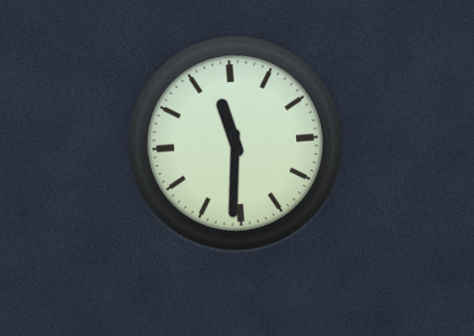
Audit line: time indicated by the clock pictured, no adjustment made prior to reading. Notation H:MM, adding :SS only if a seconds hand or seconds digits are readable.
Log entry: 11:31
